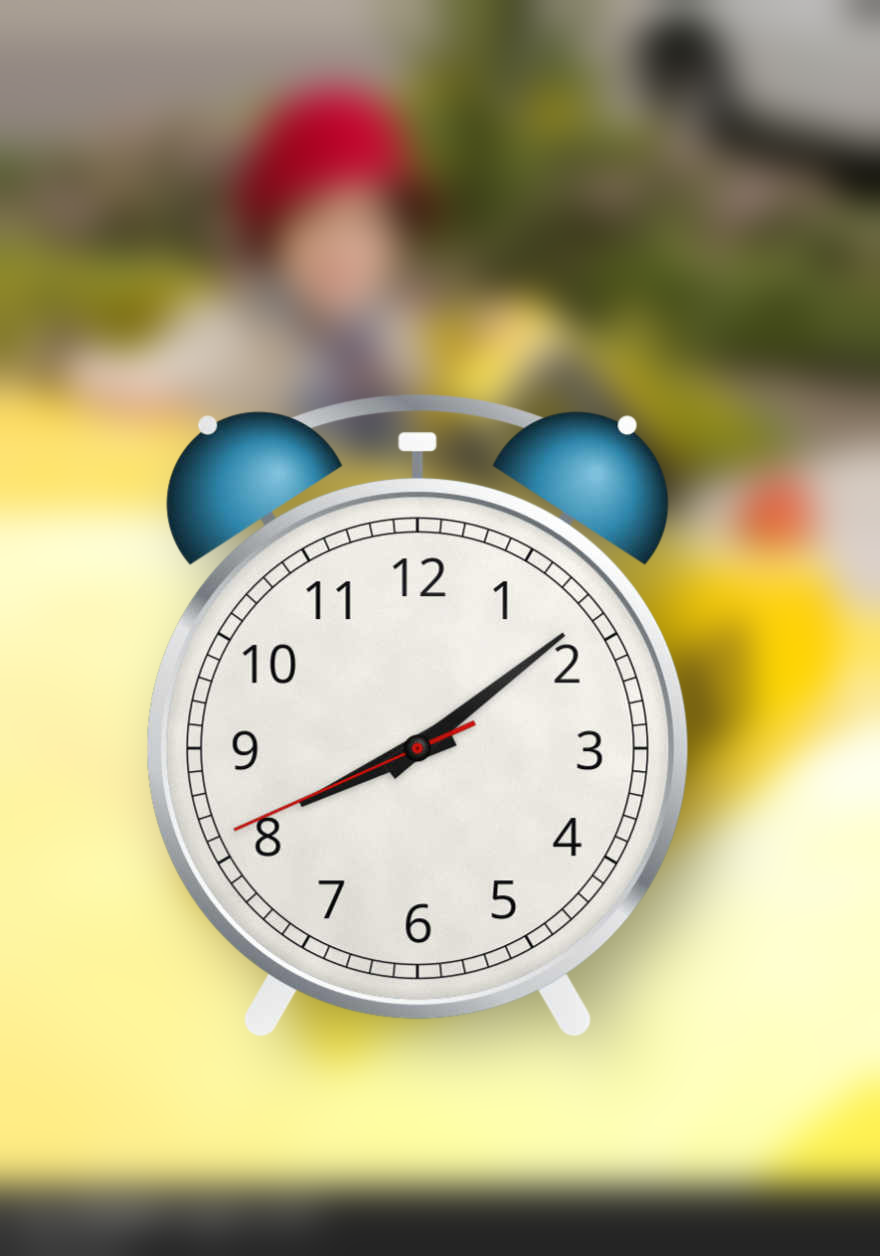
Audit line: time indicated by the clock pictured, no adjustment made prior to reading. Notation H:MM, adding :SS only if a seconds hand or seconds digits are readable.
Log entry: 8:08:41
